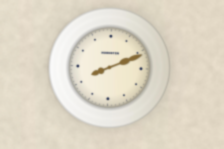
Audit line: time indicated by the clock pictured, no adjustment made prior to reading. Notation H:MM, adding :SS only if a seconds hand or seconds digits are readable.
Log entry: 8:11
